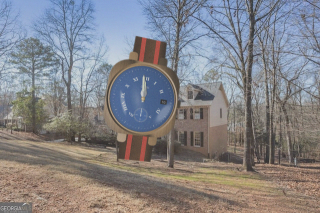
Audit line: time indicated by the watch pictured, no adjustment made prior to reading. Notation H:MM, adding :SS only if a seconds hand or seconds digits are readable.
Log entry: 11:59
